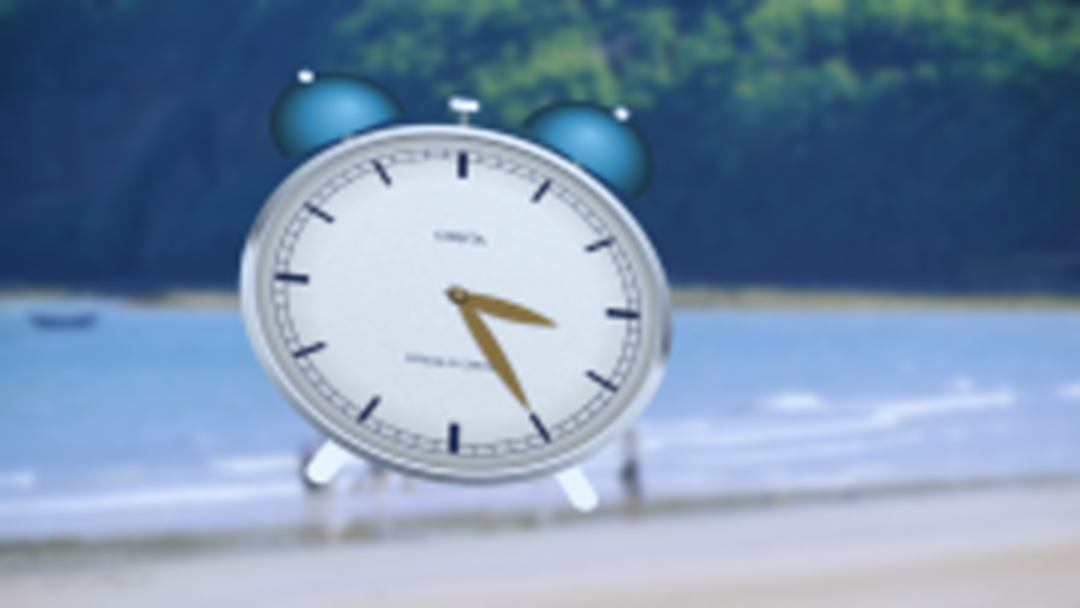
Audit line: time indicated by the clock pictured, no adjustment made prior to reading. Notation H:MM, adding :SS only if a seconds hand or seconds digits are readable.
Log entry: 3:25
